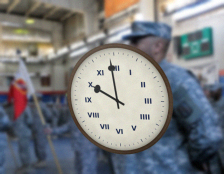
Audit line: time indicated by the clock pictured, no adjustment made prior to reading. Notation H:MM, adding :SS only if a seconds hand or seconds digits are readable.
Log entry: 9:59
